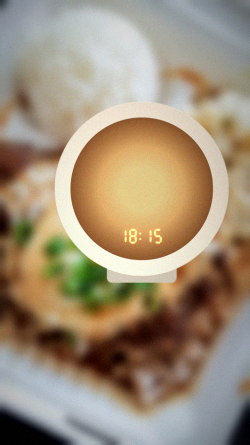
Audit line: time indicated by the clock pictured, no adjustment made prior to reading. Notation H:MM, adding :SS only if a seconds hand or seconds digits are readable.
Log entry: 18:15
